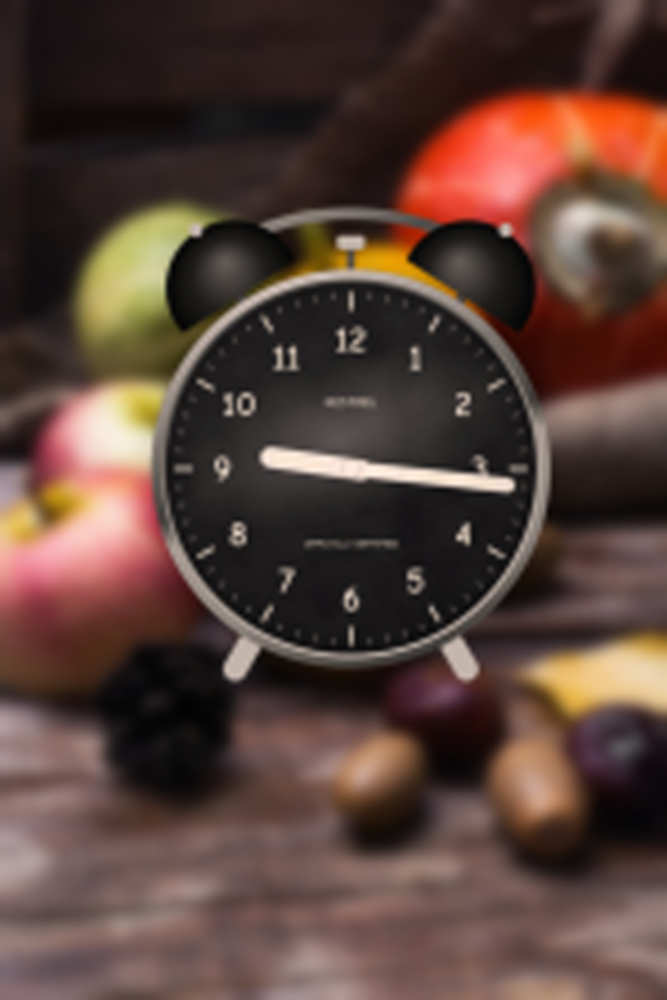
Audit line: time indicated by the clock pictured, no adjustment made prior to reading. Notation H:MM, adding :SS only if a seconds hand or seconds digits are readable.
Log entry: 9:16
